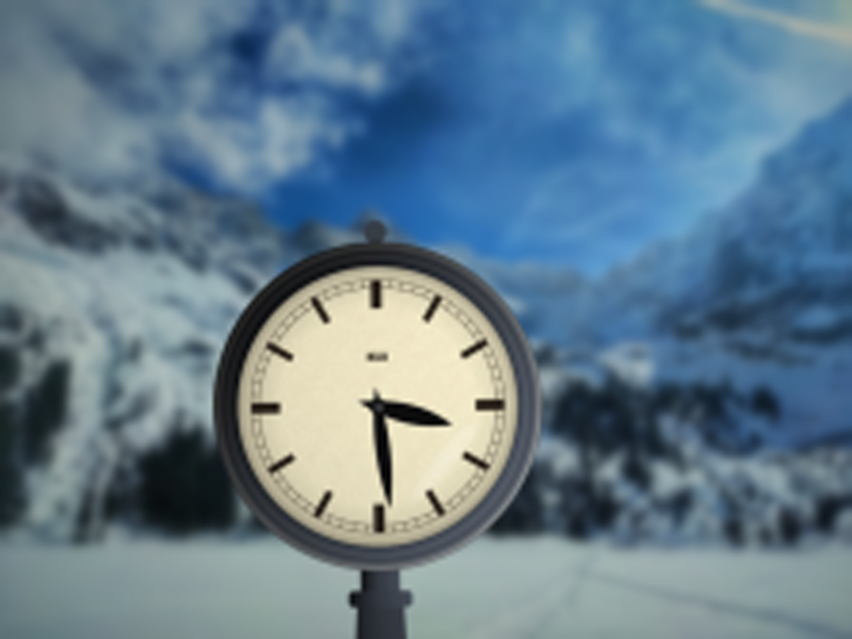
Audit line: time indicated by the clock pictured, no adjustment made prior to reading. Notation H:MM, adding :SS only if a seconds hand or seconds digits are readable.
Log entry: 3:29
